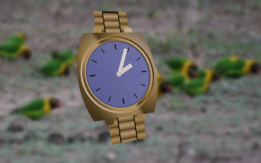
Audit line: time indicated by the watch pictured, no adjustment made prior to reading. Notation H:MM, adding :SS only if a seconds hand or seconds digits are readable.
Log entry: 2:04
